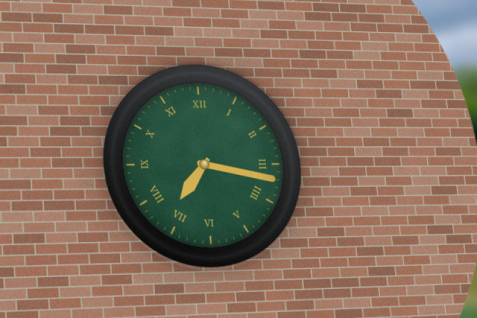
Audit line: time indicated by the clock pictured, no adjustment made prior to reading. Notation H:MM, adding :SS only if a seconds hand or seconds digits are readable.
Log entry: 7:17
